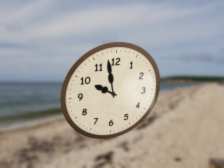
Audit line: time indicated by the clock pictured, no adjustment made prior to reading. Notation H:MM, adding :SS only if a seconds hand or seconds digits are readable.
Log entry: 9:58
